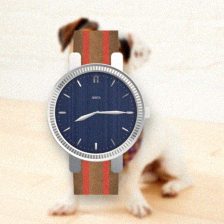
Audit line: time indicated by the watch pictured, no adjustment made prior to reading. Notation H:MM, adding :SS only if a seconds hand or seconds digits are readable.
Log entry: 8:15
